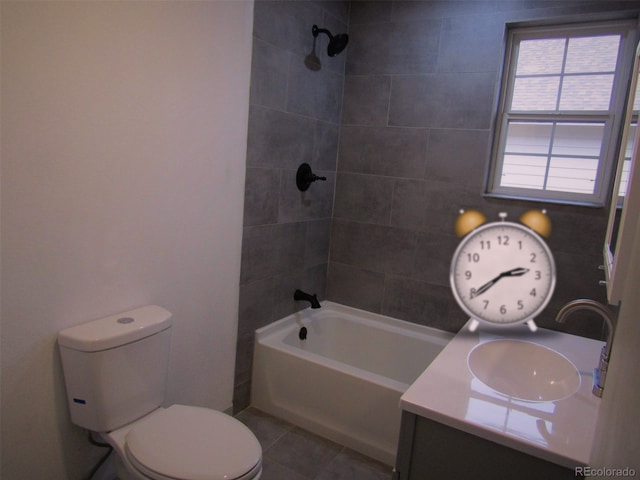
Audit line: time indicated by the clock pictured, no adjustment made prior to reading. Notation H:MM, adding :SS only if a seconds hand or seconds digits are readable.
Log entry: 2:39
